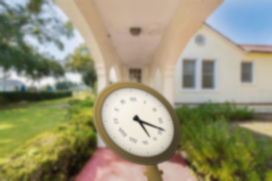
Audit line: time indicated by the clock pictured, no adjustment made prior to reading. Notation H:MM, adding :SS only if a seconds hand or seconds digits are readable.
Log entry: 5:19
